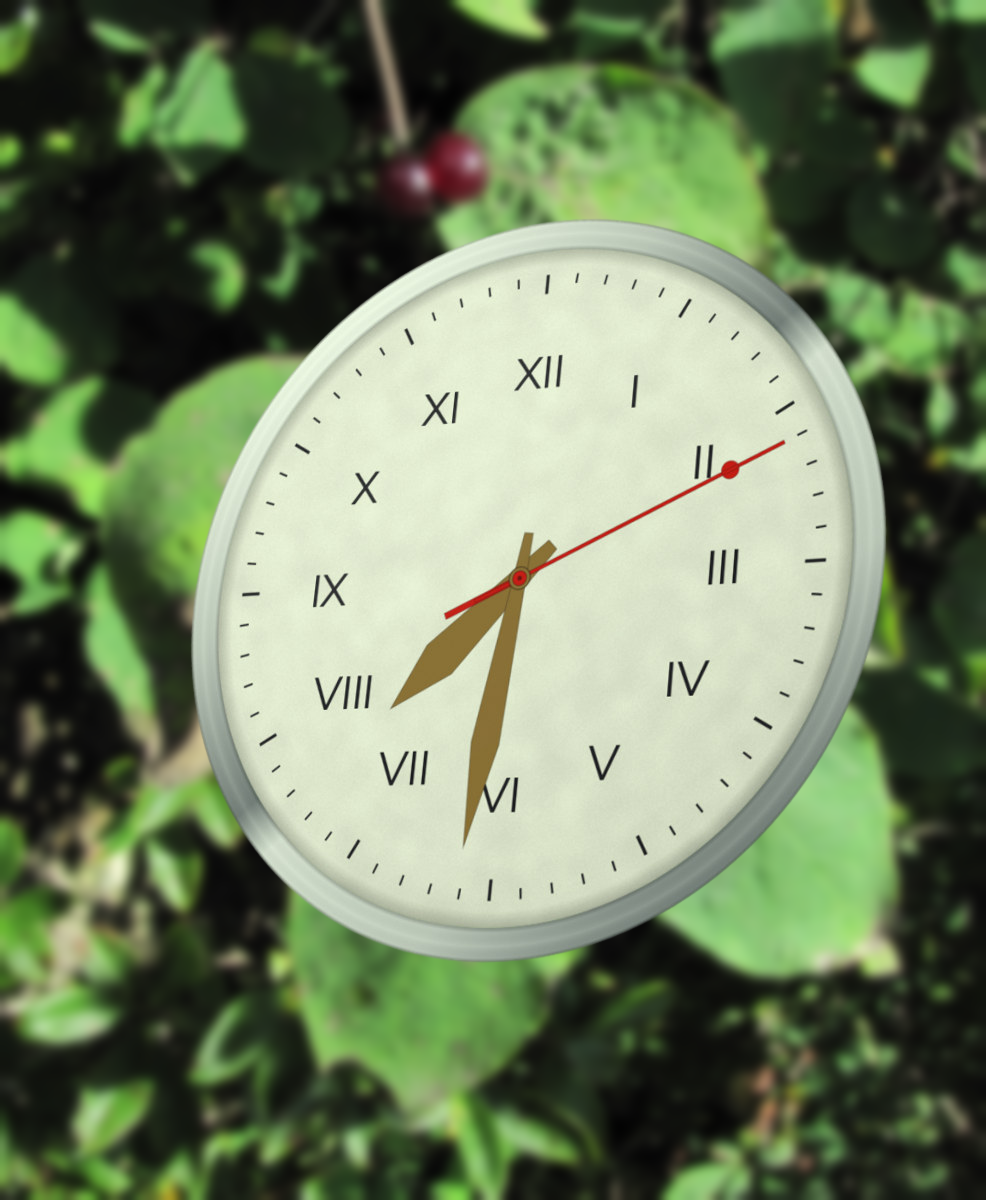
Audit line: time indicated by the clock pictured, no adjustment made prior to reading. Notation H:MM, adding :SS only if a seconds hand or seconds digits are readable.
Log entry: 7:31:11
